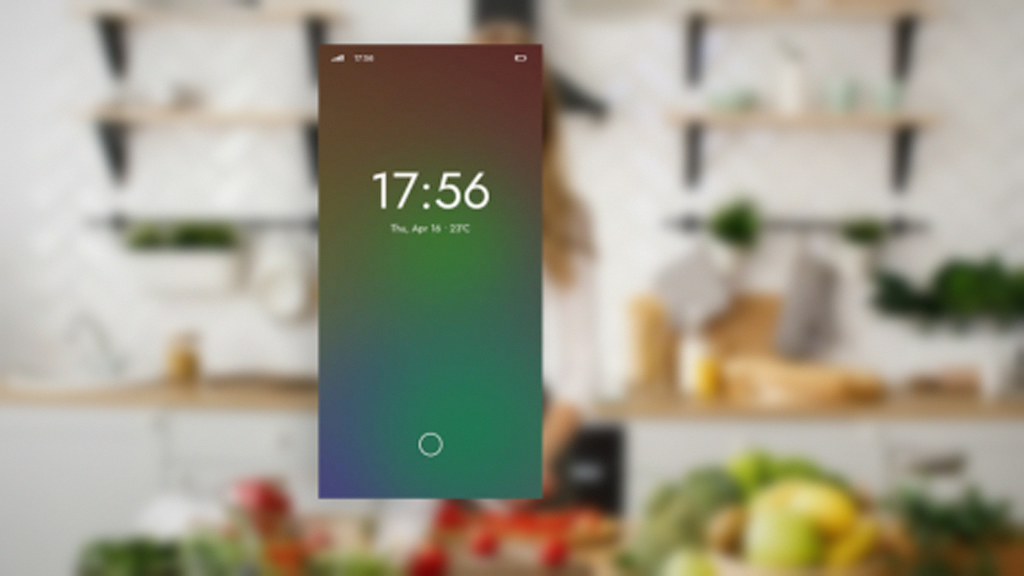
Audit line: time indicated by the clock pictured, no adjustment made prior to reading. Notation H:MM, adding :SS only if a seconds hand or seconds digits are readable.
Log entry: 17:56
